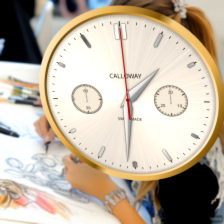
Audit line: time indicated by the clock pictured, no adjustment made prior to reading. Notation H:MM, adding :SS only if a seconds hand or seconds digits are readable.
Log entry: 1:31
